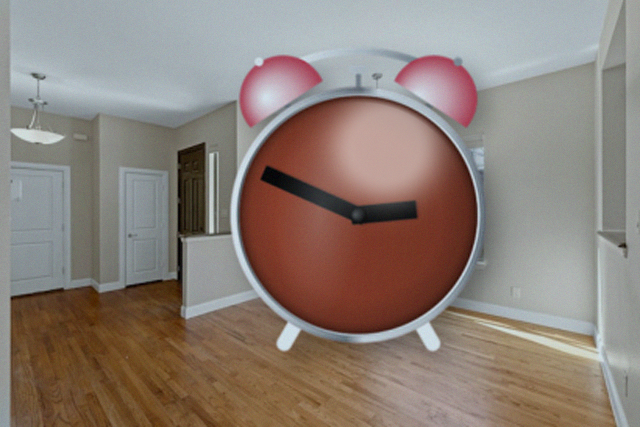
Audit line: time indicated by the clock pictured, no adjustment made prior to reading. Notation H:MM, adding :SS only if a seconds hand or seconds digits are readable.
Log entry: 2:49
